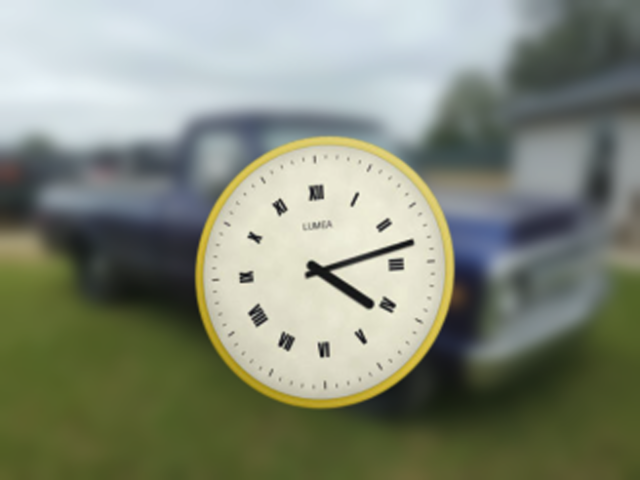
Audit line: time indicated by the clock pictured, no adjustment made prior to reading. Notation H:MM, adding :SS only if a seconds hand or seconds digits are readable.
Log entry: 4:13
